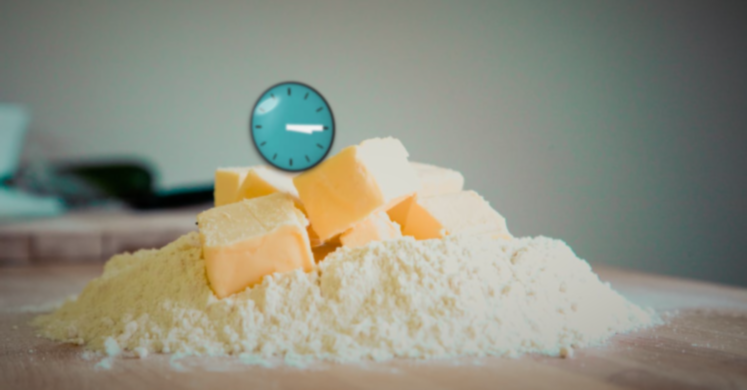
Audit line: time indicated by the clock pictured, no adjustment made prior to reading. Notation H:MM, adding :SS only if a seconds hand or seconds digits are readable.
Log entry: 3:15
